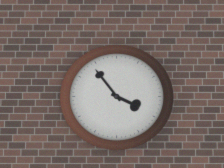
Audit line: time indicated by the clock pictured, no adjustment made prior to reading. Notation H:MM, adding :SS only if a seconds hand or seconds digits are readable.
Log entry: 3:54
